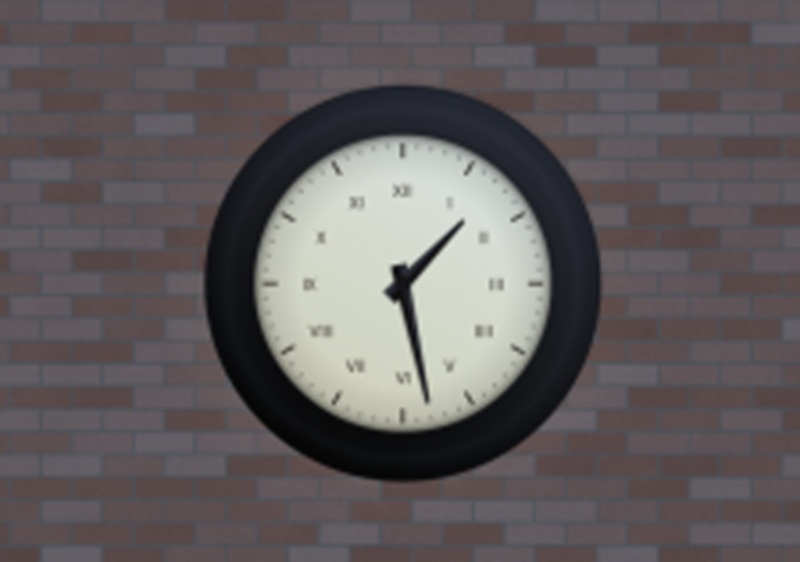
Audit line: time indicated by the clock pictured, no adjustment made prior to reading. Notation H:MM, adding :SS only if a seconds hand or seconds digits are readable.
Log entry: 1:28
